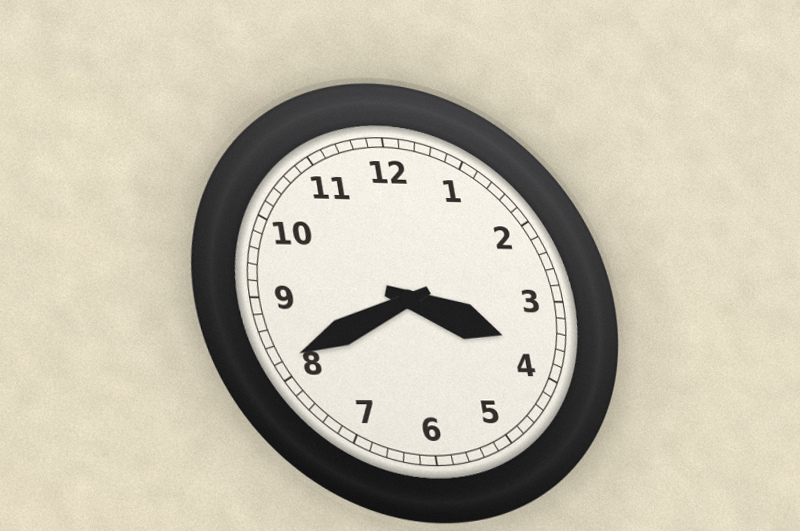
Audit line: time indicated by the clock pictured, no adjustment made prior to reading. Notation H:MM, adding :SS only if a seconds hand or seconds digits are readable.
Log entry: 3:41
